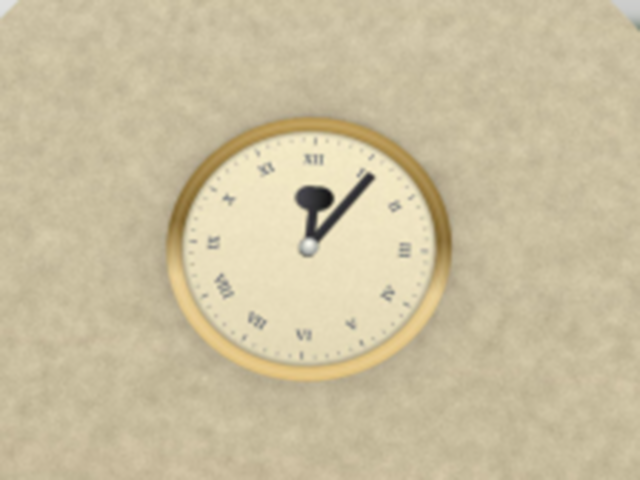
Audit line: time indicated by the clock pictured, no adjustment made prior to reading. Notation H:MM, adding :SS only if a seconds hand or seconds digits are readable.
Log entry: 12:06
